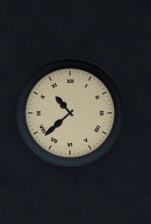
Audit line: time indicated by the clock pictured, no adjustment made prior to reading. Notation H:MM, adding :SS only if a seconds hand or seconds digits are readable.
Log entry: 10:38
